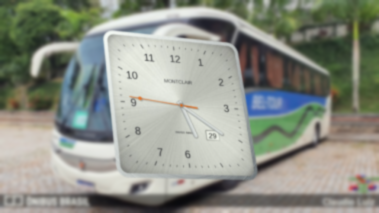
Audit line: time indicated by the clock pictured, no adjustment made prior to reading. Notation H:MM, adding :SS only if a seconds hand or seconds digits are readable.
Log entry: 5:20:46
